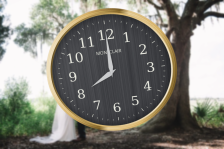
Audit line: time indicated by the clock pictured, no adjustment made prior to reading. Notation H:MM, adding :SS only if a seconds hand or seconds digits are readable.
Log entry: 8:00
